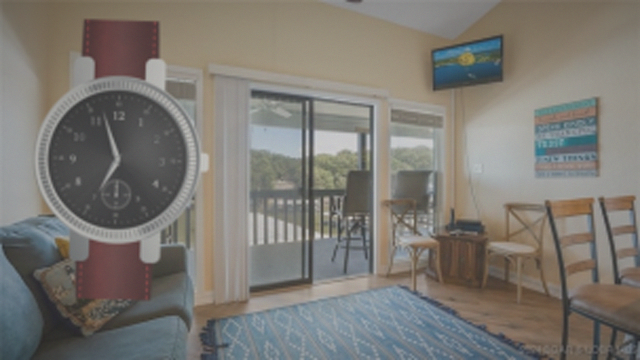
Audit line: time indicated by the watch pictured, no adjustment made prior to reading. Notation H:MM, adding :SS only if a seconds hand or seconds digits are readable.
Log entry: 6:57
